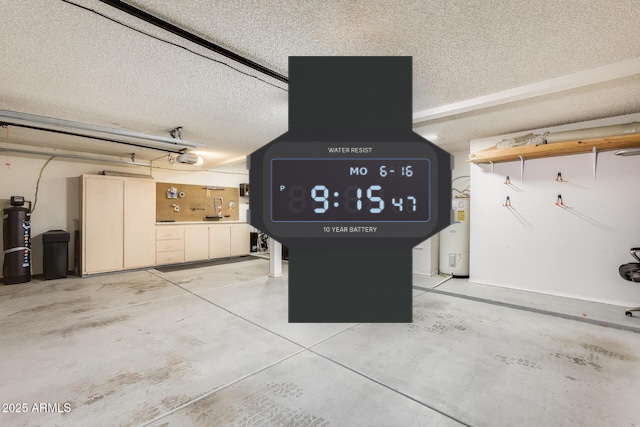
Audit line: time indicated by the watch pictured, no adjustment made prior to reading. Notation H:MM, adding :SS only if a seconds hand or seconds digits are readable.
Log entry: 9:15:47
